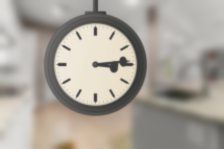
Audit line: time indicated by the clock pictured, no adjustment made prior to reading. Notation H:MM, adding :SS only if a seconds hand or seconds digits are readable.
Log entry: 3:14
